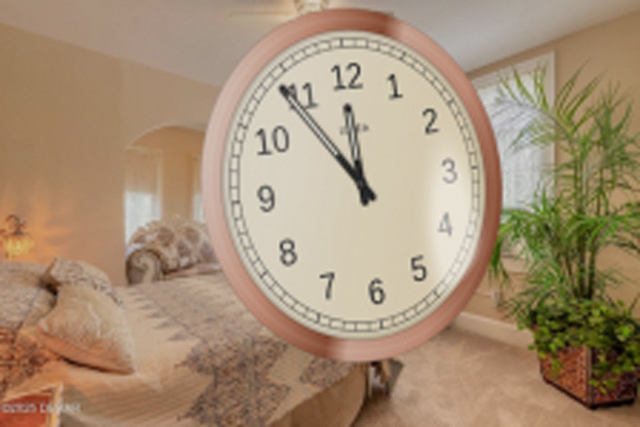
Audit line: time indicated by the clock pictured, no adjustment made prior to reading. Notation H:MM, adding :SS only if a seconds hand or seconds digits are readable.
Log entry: 11:54
